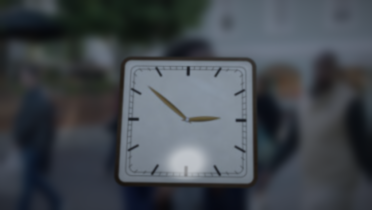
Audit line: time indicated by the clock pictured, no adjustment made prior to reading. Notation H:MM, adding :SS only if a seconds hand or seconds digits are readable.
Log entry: 2:52
